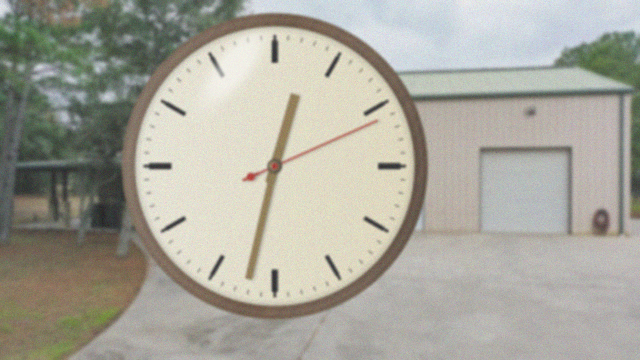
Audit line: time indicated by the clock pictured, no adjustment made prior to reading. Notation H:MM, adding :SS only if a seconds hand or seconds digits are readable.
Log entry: 12:32:11
